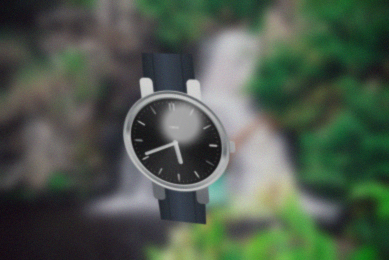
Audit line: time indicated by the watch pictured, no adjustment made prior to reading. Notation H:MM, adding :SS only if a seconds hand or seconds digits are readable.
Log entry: 5:41
